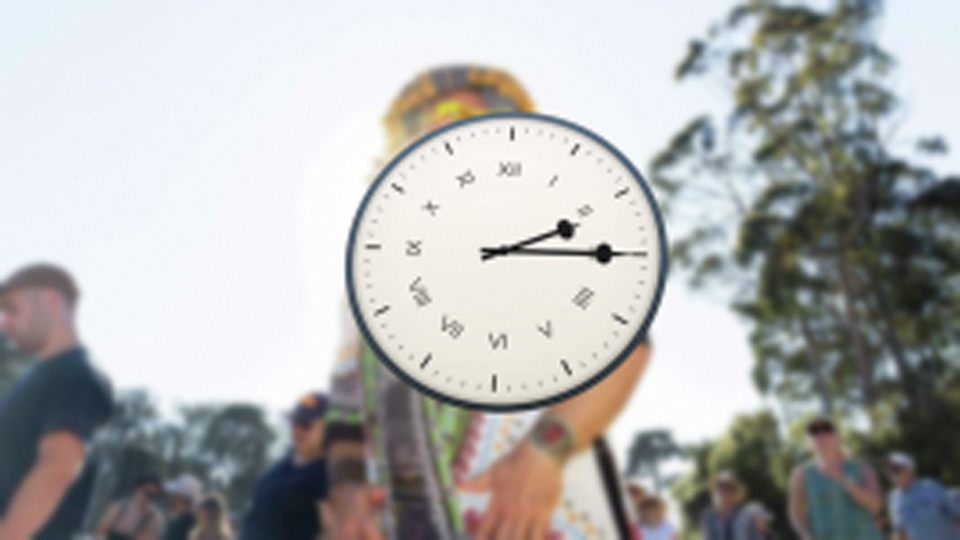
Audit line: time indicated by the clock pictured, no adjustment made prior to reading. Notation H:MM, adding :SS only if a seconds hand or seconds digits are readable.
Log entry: 2:15
